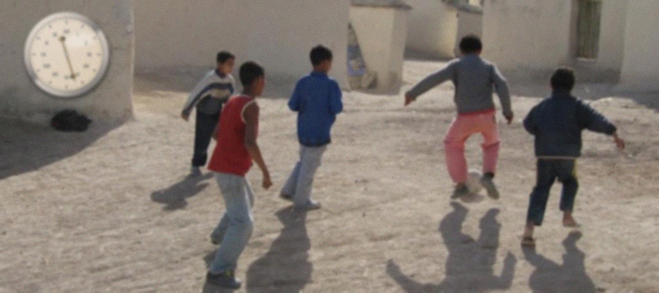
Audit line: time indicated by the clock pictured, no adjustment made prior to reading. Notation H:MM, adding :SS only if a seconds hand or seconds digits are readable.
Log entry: 11:27
